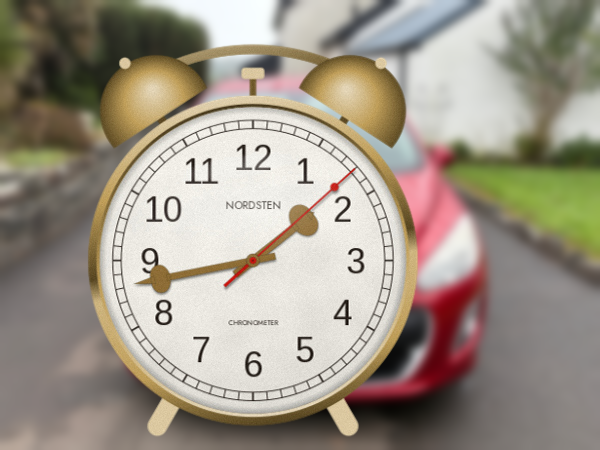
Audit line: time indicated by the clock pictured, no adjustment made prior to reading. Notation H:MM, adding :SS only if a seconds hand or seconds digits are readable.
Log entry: 1:43:08
